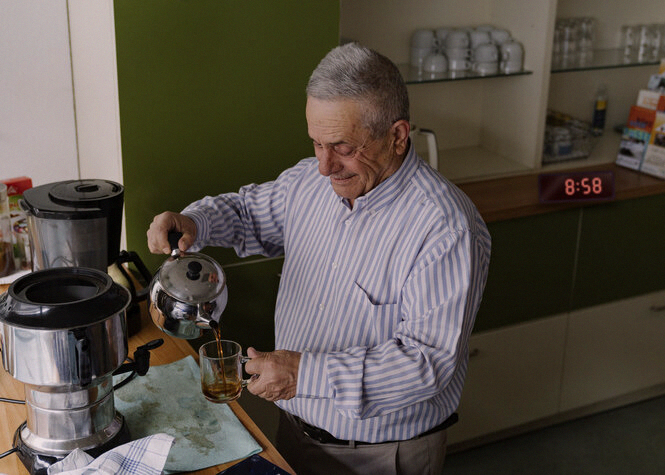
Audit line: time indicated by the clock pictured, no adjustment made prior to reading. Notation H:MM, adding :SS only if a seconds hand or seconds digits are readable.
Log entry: 8:58
